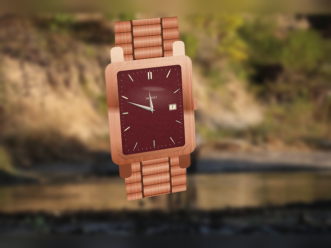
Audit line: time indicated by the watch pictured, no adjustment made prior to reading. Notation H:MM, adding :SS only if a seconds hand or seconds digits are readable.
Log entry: 11:49
